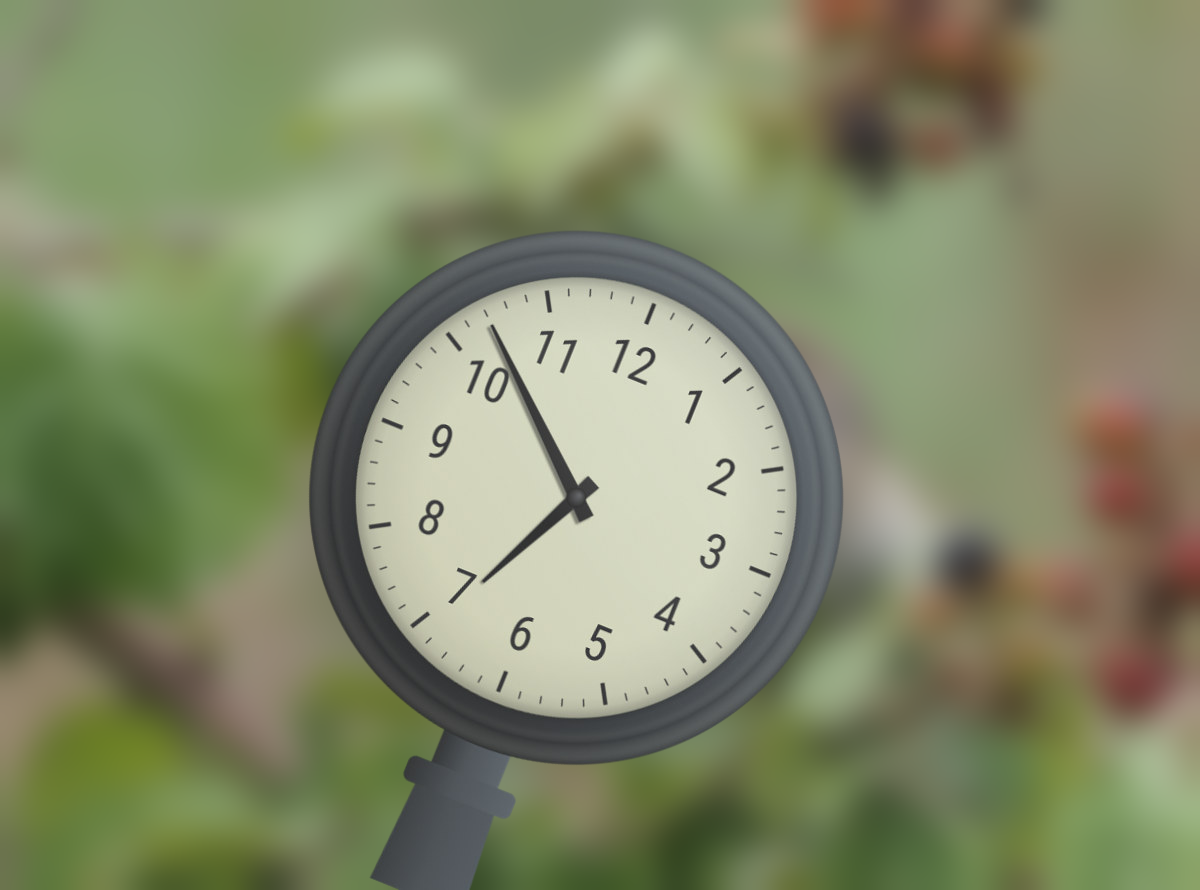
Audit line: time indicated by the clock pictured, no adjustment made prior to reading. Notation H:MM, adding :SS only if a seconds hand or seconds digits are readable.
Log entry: 6:52
